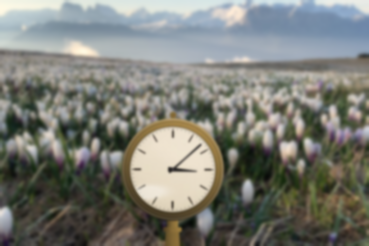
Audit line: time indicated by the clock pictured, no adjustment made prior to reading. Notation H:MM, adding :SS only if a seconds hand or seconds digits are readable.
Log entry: 3:08
